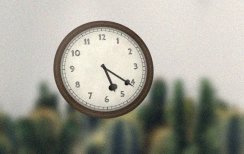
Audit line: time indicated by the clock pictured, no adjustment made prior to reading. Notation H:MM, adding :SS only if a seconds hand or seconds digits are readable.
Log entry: 5:21
